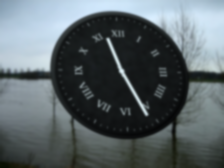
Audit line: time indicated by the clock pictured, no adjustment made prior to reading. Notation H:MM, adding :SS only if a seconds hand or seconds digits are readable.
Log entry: 11:26
